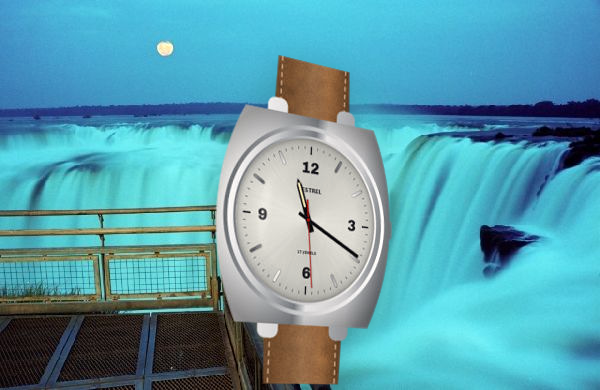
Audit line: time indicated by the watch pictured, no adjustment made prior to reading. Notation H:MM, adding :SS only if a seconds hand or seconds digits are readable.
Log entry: 11:19:29
